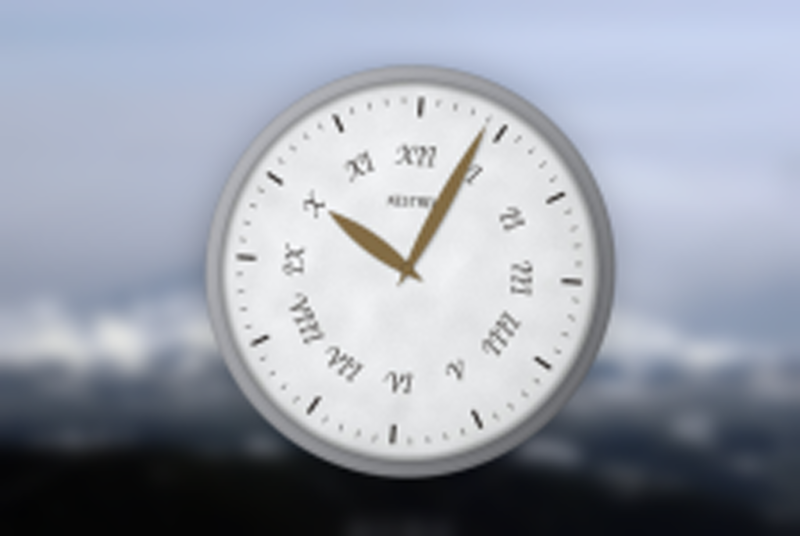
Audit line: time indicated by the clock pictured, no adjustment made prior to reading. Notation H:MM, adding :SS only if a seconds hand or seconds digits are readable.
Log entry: 10:04
